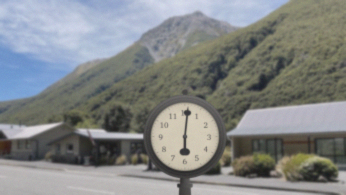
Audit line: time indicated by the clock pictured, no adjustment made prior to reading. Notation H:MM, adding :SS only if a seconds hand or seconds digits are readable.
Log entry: 6:01
